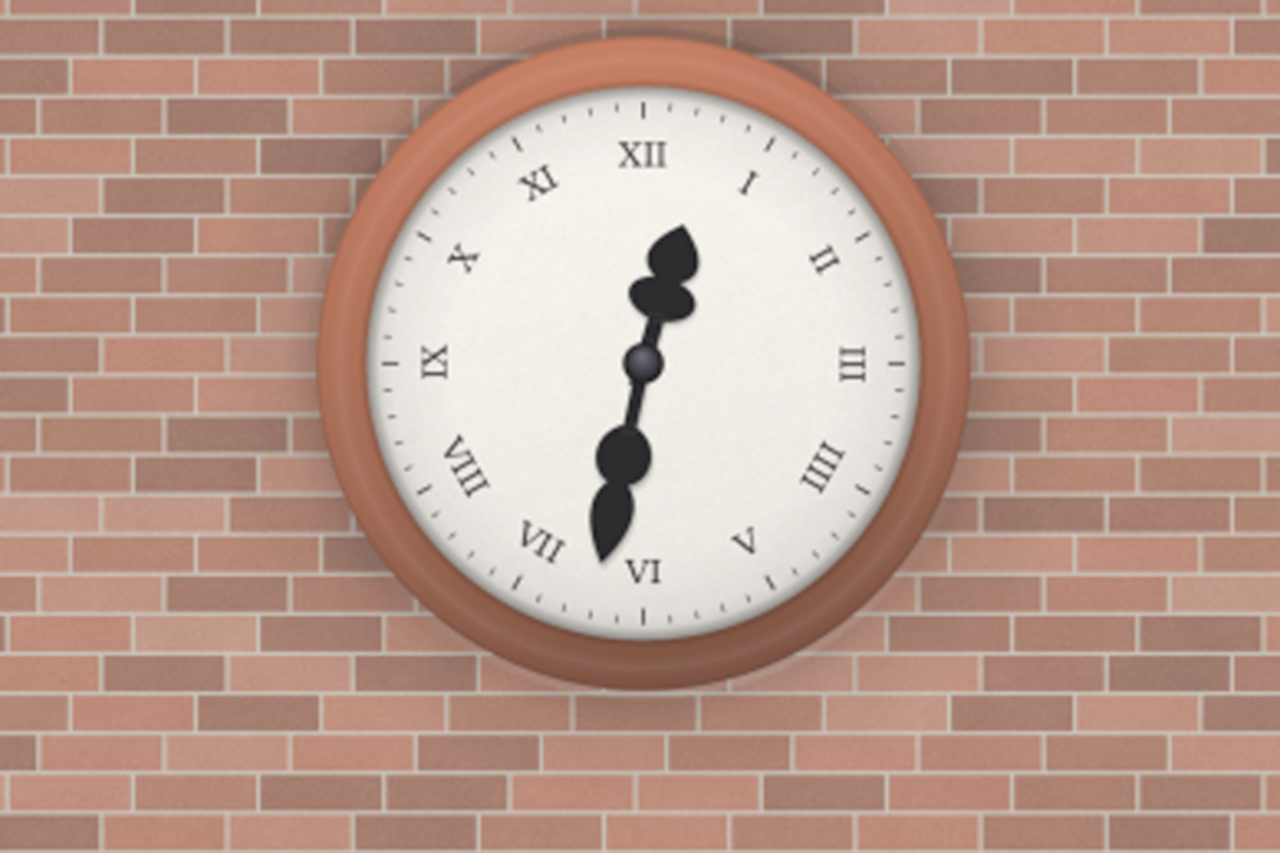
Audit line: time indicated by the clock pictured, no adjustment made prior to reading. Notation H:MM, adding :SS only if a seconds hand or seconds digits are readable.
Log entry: 12:32
